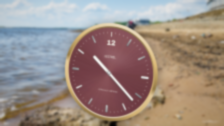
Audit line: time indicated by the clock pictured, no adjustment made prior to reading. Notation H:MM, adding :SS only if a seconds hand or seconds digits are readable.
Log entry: 10:22
